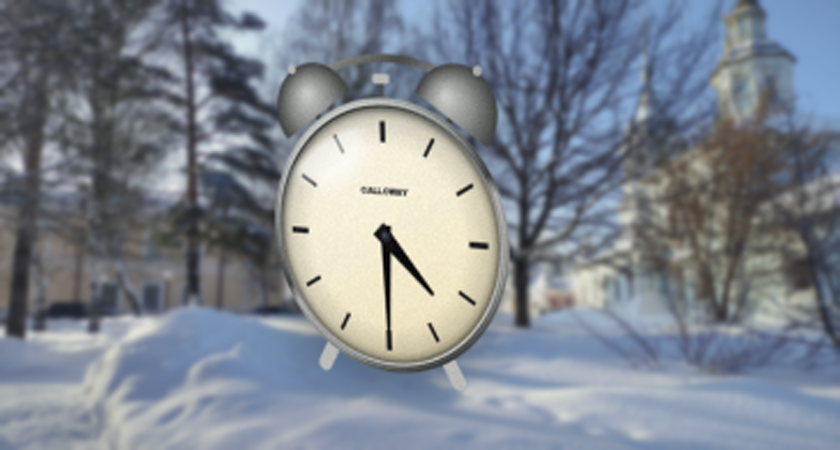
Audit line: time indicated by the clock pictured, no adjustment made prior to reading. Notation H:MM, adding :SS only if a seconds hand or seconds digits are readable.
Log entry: 4:30
